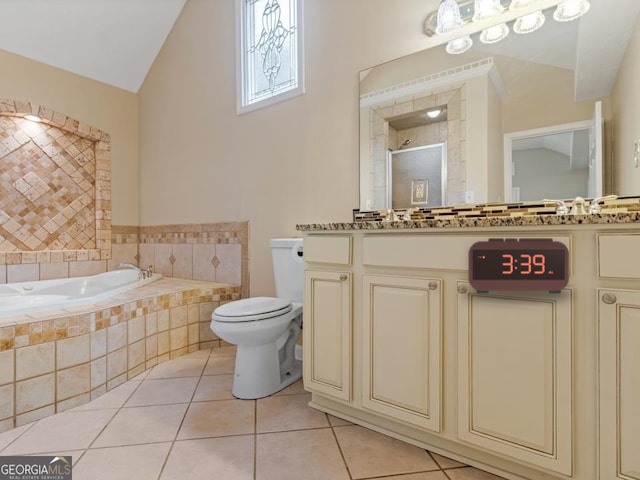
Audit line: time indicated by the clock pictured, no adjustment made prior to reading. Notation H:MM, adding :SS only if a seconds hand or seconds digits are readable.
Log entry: 3:39
